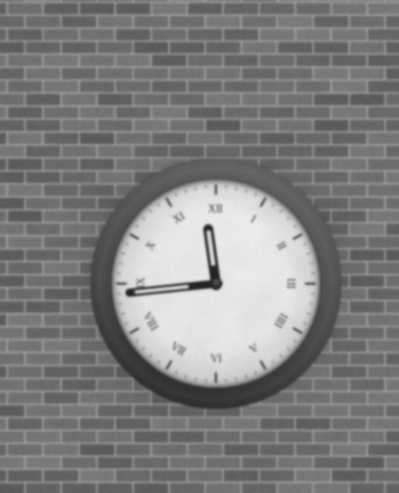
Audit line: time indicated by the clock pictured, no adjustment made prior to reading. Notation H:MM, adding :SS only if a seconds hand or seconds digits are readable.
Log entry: 11:44
